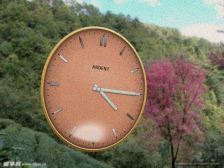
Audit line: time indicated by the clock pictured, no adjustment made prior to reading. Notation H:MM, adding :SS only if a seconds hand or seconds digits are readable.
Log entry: 4:15
